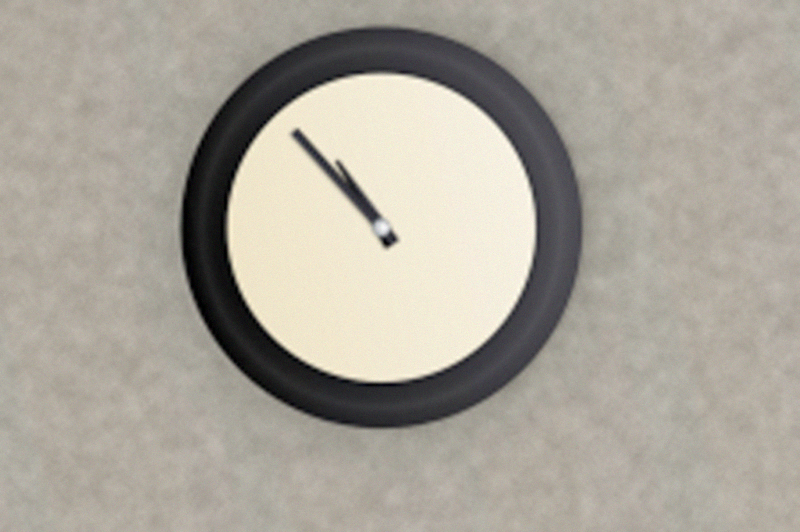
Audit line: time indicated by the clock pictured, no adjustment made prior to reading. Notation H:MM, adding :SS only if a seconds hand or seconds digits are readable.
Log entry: 10:53
